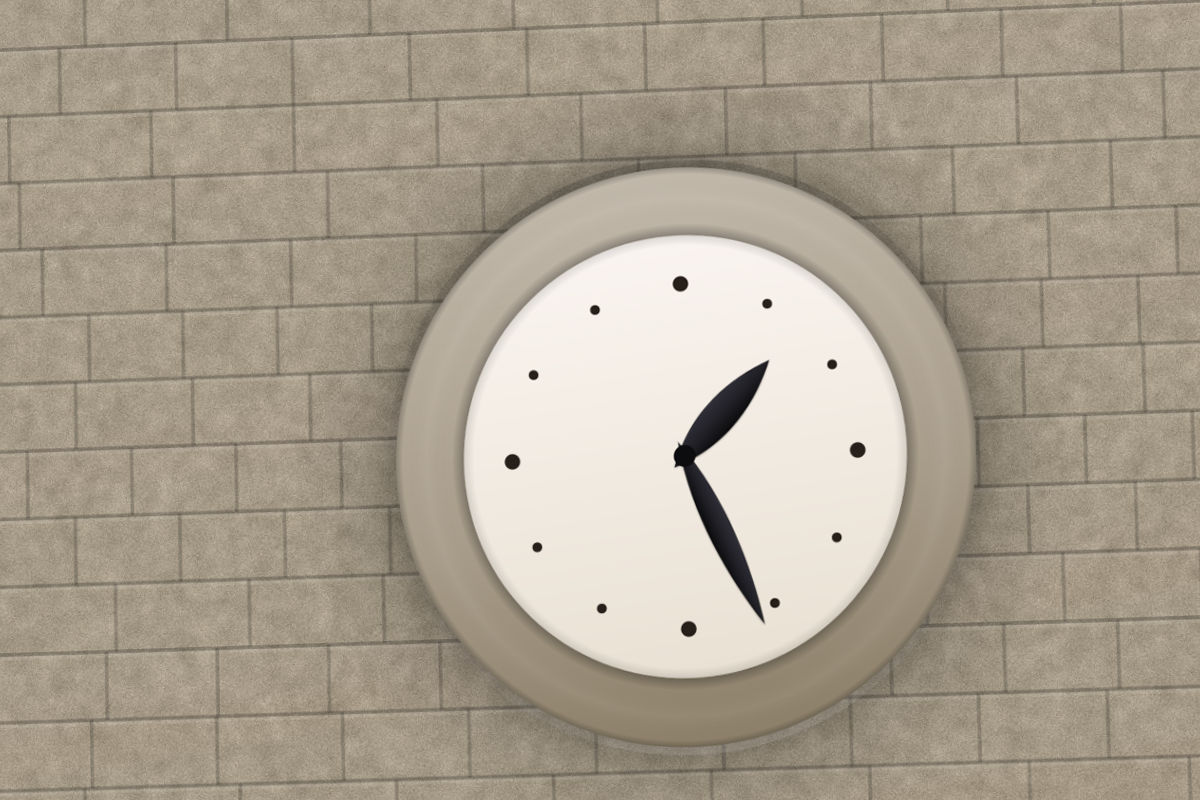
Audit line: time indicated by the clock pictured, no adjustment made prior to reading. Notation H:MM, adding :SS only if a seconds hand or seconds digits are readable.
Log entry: 1:26
